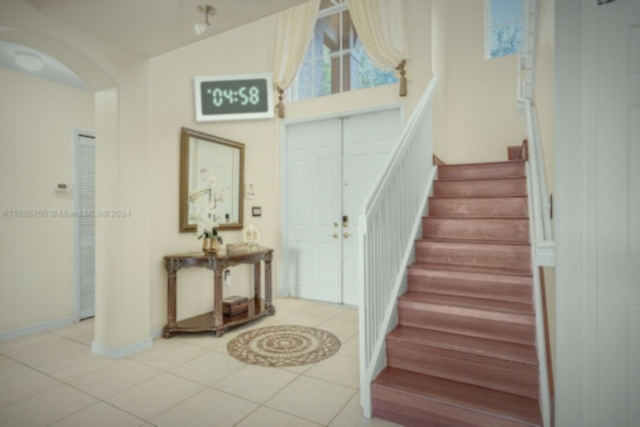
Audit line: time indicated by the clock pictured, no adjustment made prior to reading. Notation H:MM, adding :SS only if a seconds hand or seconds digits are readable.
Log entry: 4:58
